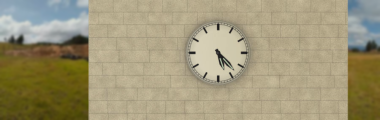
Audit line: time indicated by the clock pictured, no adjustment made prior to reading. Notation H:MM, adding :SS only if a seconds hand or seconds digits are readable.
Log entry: 5:23
